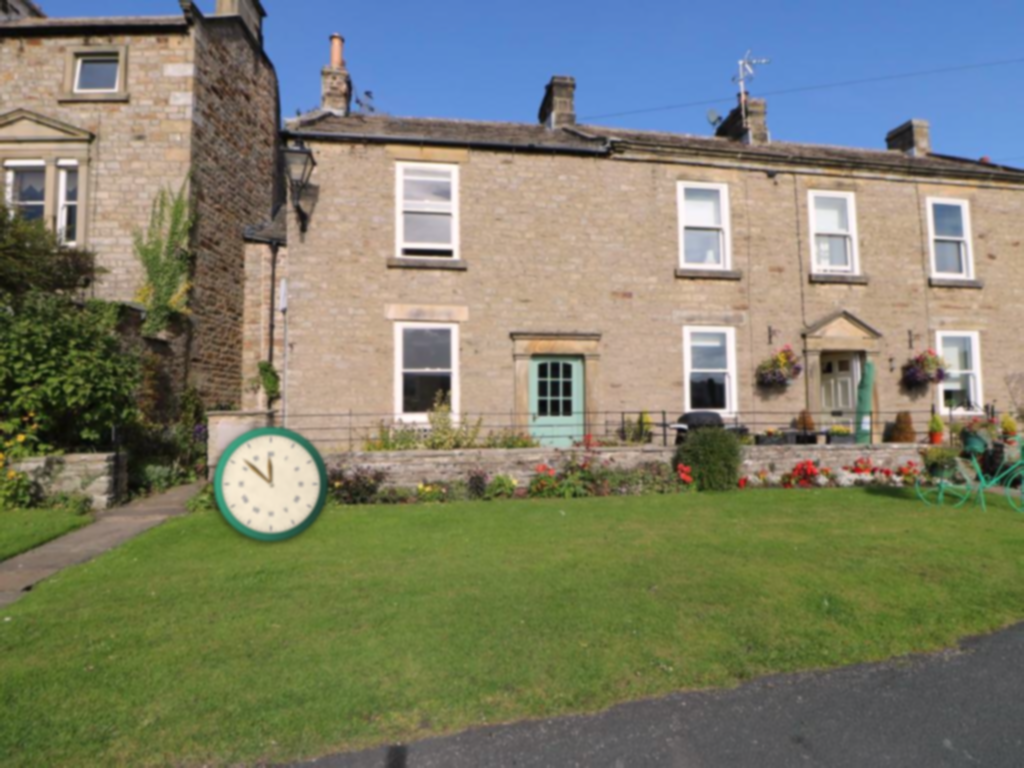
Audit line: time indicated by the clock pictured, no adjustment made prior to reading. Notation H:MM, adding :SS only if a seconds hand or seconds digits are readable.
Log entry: 11:52
